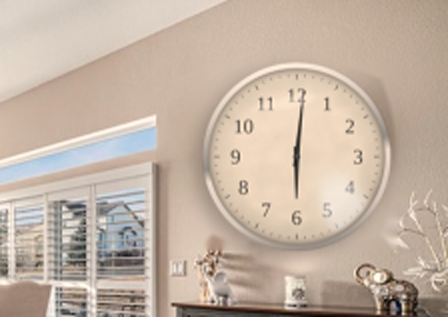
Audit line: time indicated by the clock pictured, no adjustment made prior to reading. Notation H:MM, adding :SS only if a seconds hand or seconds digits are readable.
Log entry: 6:01
